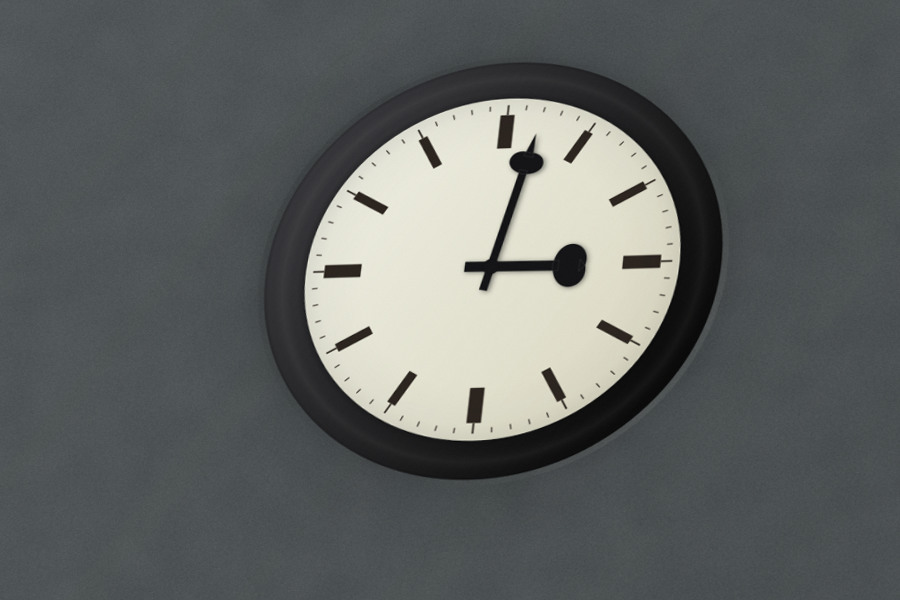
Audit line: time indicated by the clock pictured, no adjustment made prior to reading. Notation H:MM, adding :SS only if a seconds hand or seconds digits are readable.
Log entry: 3:02
